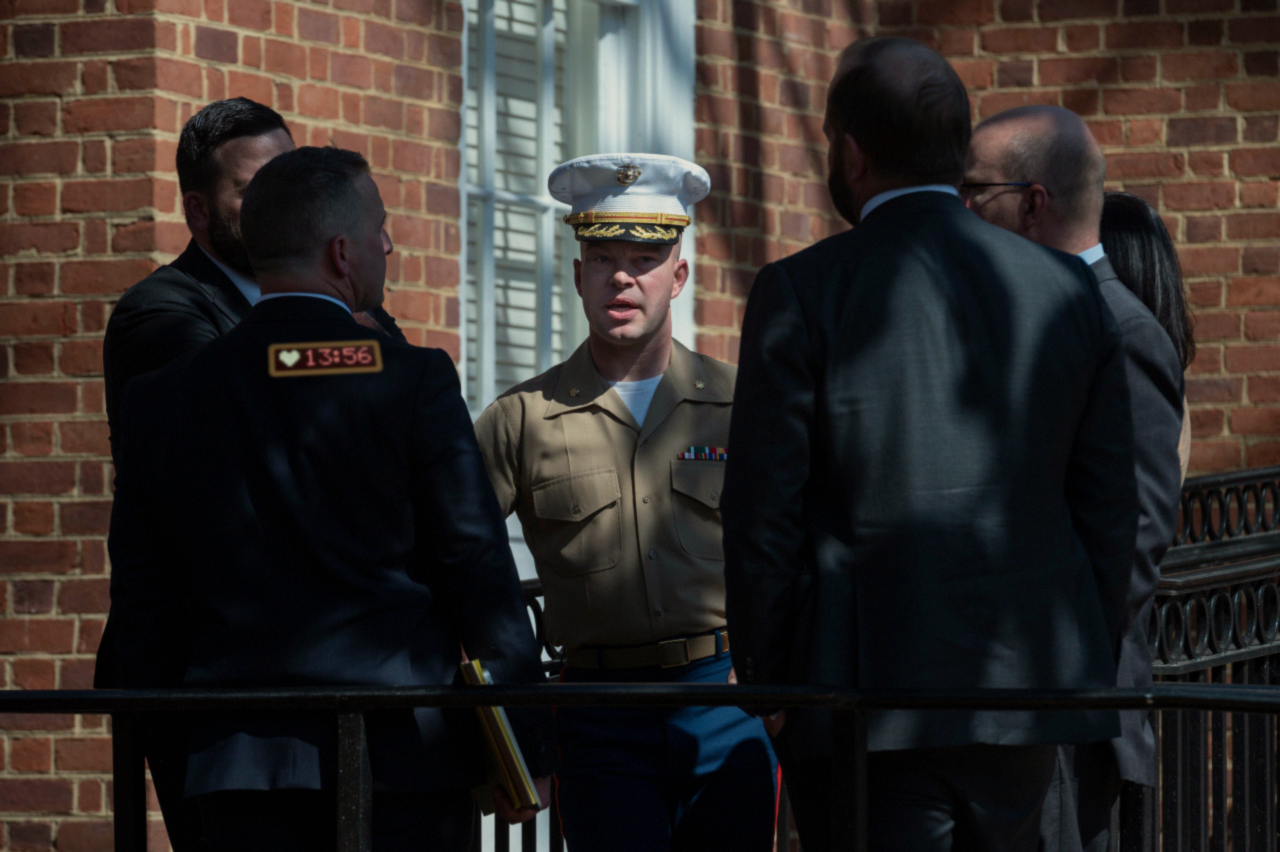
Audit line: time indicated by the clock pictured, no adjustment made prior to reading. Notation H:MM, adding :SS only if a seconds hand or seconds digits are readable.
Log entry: 13:56
